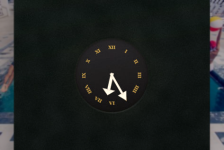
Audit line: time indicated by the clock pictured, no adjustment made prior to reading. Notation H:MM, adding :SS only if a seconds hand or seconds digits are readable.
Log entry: 6:25
